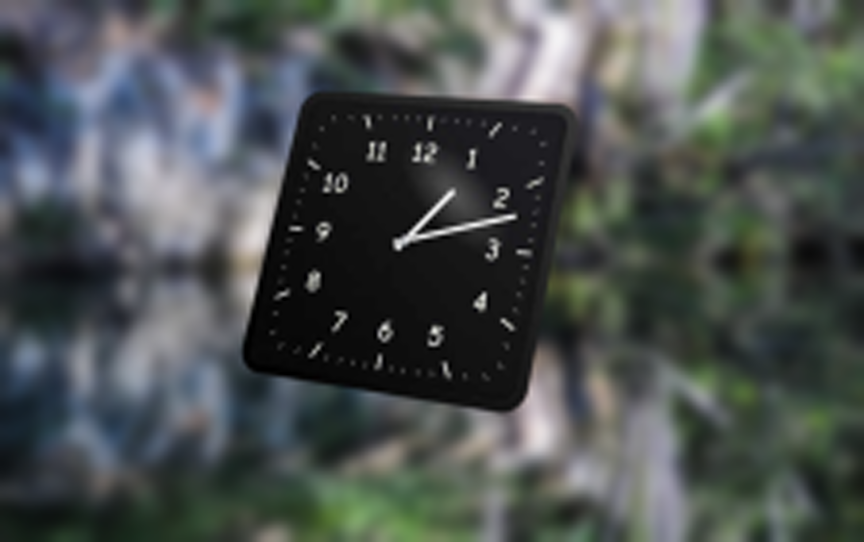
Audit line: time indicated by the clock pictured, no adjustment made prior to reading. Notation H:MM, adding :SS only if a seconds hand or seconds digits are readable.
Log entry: 1:12
